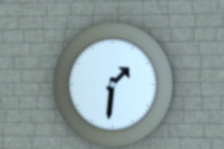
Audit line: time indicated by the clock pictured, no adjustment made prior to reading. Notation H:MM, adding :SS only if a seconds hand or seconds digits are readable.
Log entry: 1:31
